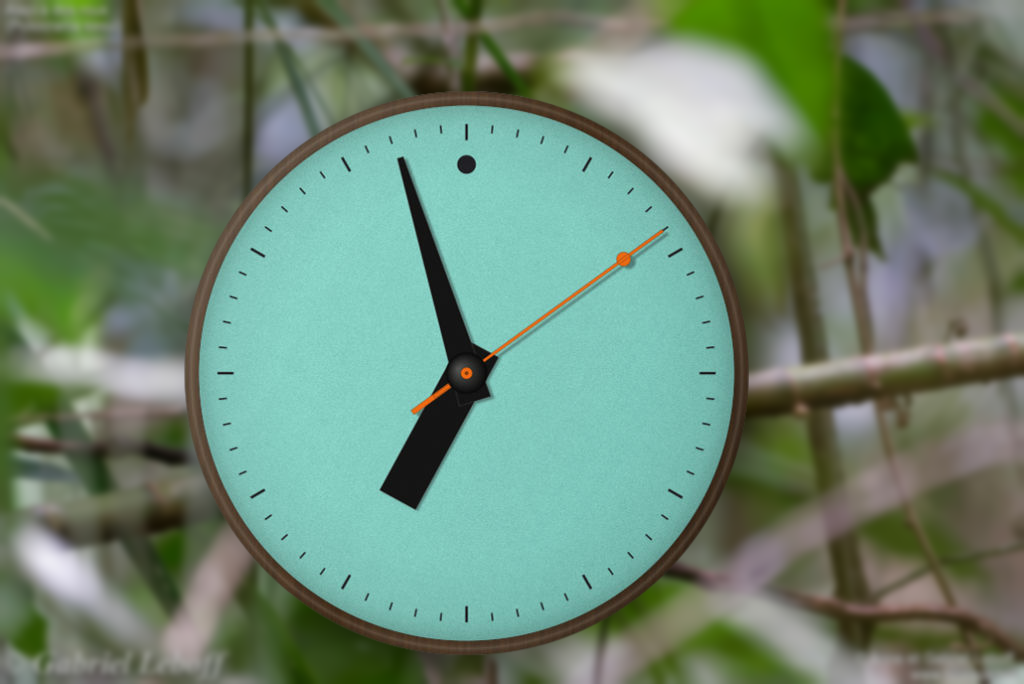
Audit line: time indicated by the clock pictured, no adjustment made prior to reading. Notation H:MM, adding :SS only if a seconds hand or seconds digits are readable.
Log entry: 6:57:09
